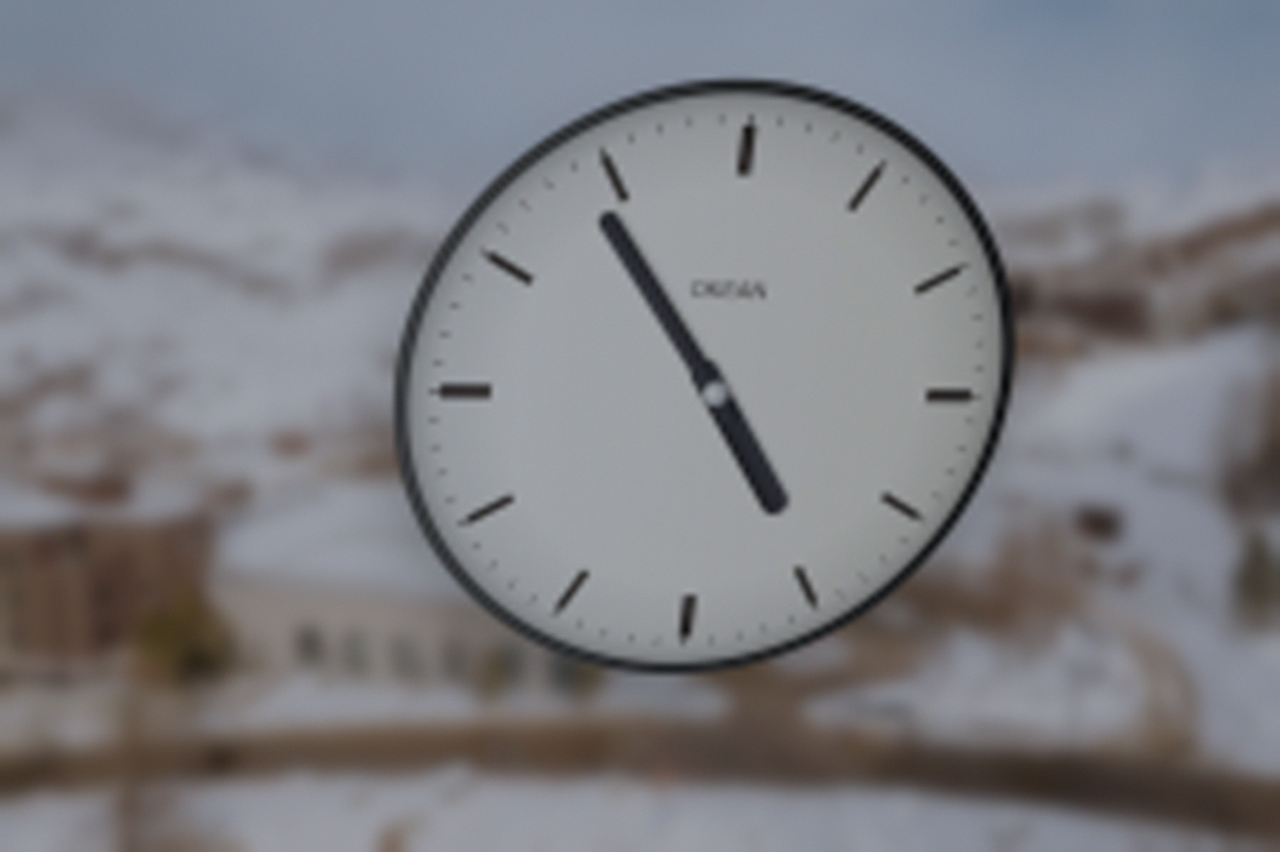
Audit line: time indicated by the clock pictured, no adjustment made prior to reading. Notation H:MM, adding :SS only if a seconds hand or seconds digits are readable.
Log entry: 4:54
